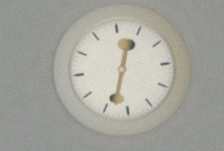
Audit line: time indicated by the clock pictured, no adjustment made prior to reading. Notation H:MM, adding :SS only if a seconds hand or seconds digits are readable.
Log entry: 12:33
